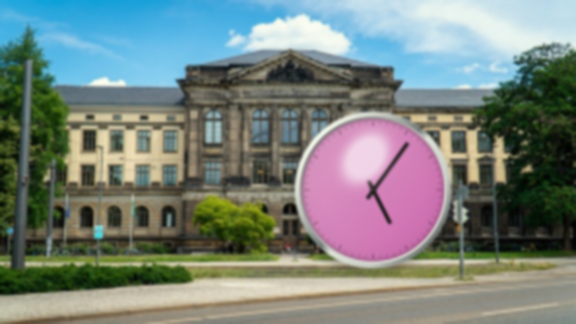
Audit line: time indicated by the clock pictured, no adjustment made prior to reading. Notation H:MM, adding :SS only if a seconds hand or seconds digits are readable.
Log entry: 5:06
